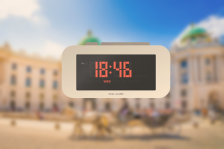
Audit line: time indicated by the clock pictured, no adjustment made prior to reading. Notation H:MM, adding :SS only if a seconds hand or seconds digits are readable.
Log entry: 18:46
